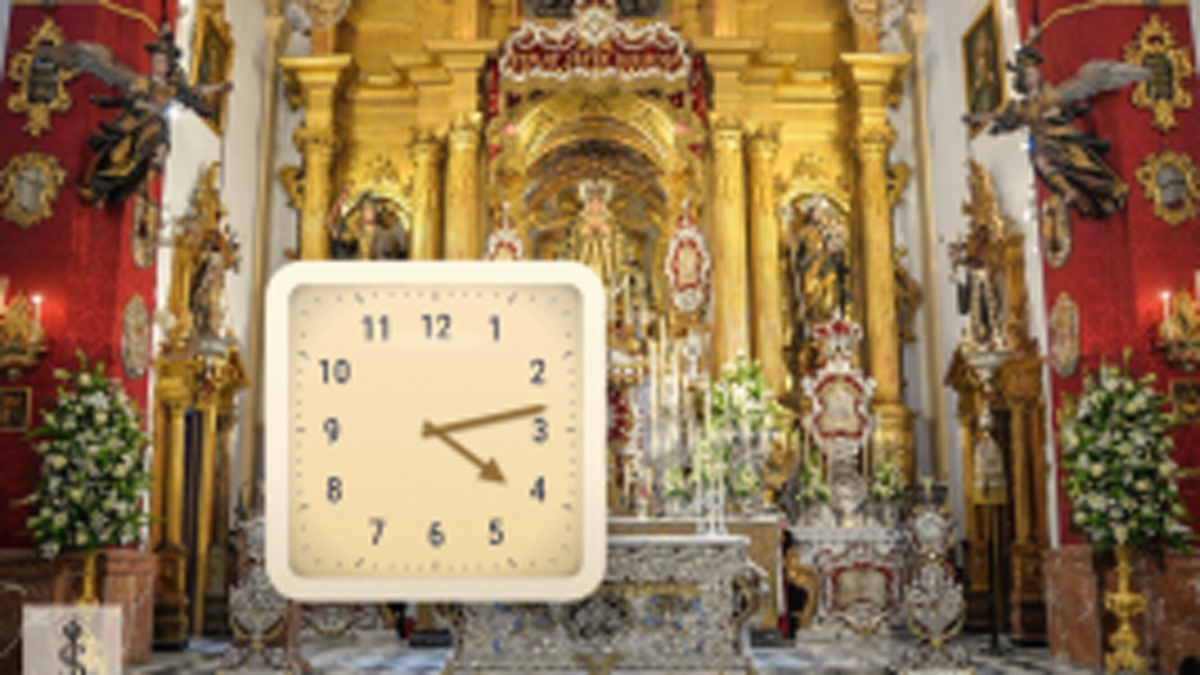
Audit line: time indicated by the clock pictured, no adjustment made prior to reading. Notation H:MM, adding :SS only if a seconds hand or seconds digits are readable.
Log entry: 4:13
